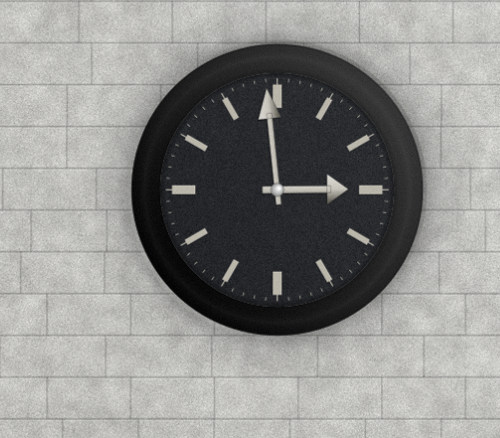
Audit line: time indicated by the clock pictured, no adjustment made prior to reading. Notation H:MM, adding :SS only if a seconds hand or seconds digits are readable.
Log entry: 2:59
